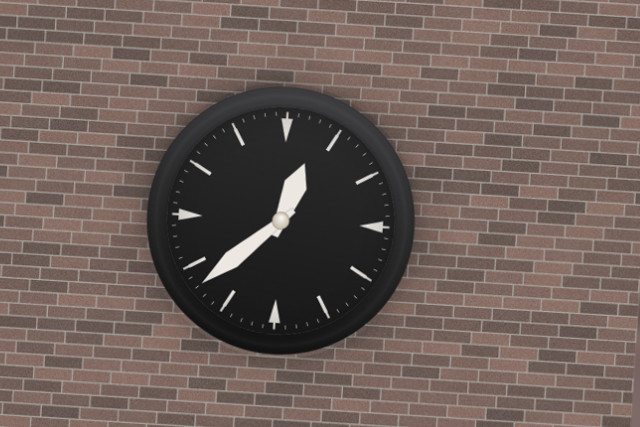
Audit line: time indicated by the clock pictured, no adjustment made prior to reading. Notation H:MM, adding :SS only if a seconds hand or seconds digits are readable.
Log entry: 12:38
